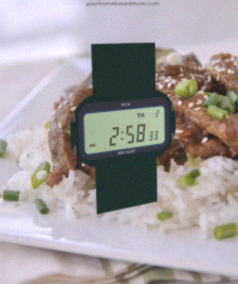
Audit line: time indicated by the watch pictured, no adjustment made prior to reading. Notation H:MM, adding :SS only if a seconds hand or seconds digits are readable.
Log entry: 2:58
